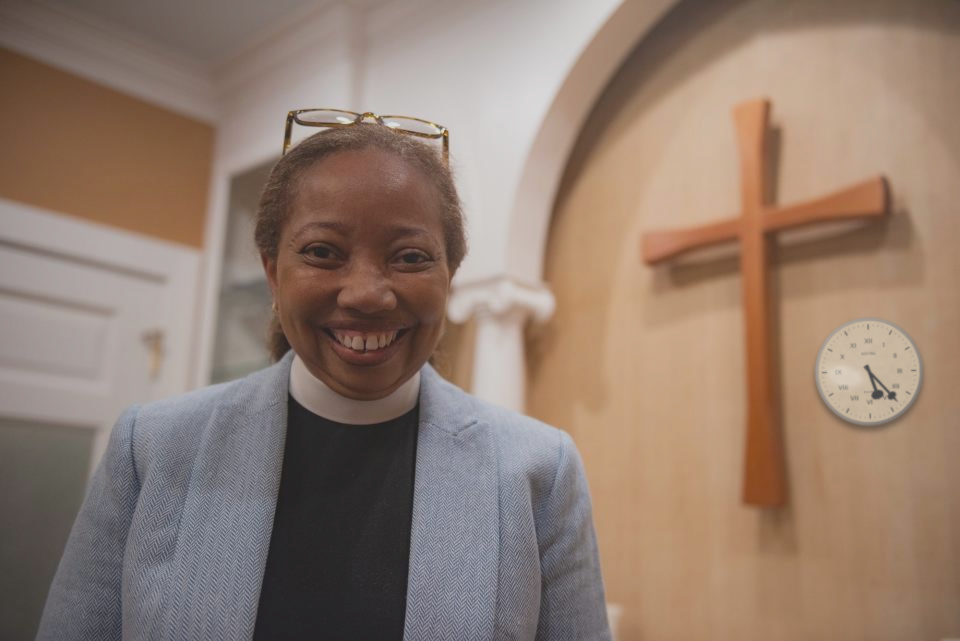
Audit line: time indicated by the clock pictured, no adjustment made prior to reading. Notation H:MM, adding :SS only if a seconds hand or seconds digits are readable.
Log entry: 5:23
